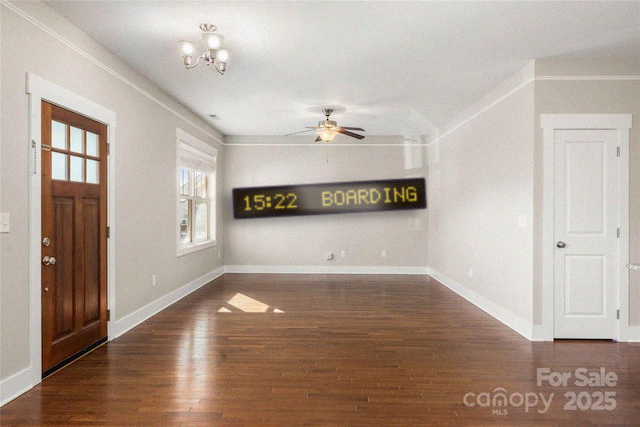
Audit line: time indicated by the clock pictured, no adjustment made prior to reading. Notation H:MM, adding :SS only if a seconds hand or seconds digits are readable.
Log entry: 15:22
